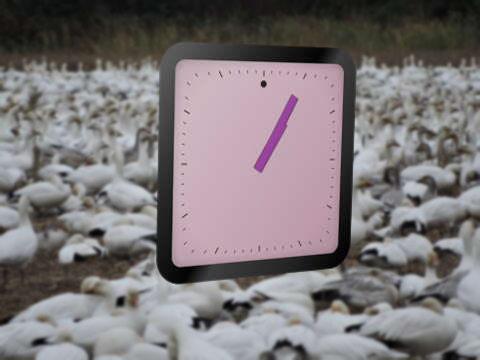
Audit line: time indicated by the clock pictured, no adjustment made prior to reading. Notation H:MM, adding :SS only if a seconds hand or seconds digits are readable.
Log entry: 1:05
